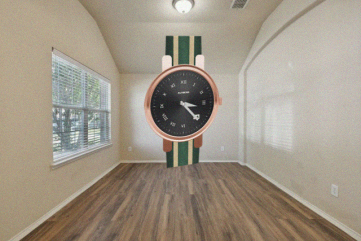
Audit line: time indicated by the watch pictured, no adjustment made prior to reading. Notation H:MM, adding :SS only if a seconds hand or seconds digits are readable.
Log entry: 3:23
